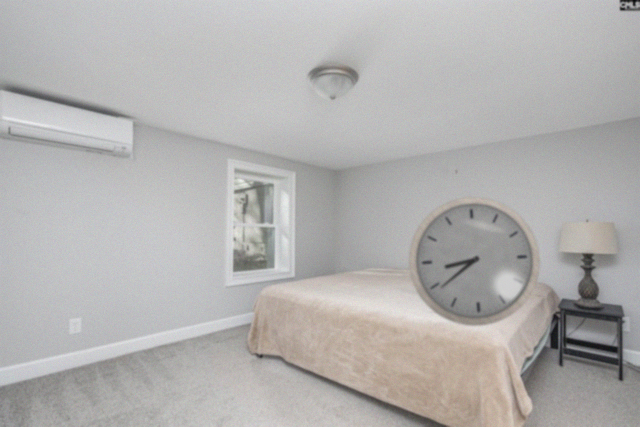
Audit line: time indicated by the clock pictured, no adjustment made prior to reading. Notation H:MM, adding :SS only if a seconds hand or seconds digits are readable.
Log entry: 8:39
